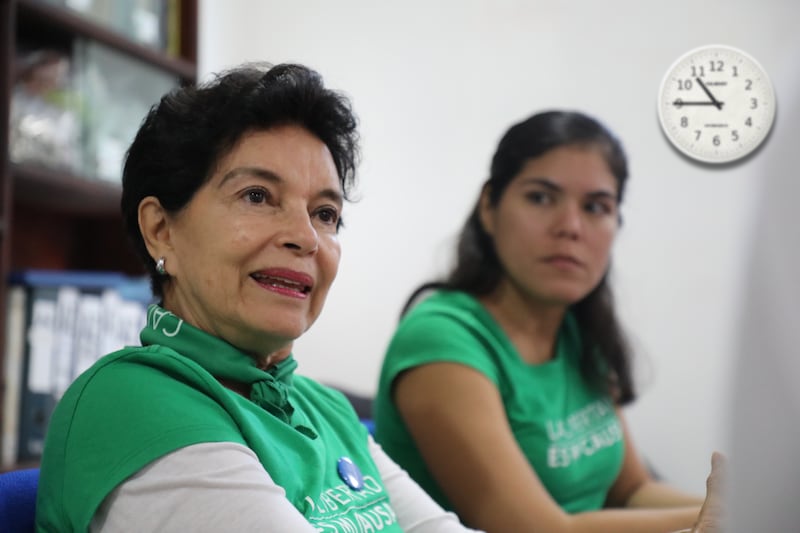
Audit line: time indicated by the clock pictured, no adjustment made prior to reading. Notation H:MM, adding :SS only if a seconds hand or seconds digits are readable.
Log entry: 10:45
